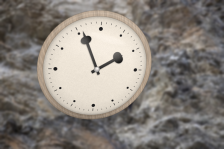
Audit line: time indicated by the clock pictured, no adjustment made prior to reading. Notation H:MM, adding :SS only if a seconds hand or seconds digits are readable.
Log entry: 1:56
